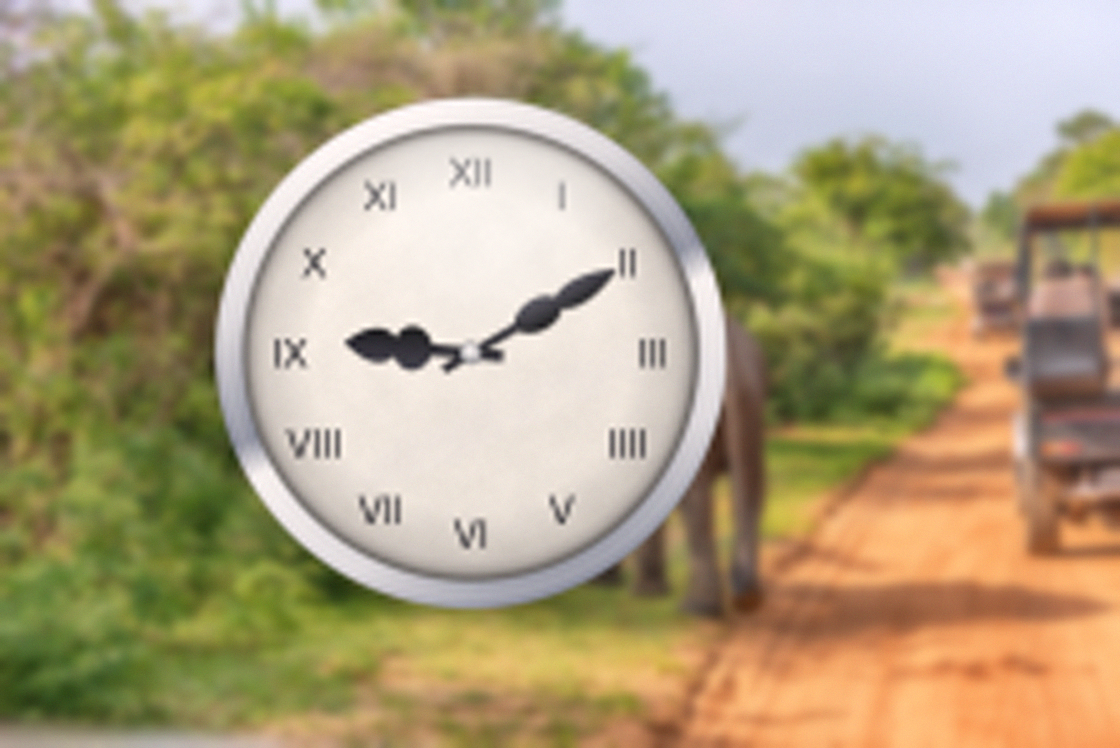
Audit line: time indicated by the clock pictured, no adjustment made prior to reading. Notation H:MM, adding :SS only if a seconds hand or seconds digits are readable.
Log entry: 9:10
